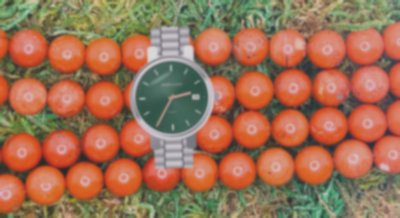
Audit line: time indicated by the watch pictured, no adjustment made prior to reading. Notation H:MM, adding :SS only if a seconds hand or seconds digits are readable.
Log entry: 2:35
